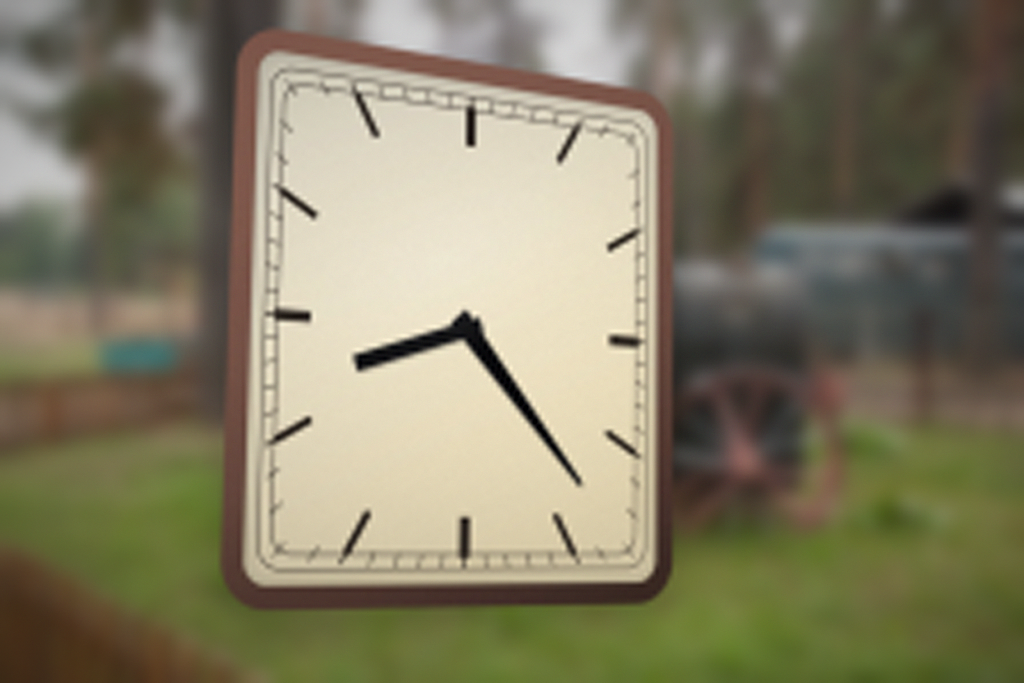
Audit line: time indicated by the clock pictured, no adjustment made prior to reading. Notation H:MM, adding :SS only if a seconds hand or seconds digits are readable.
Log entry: 8:23
